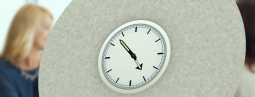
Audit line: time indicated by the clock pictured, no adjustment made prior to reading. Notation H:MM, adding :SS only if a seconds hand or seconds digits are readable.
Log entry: 4:53
